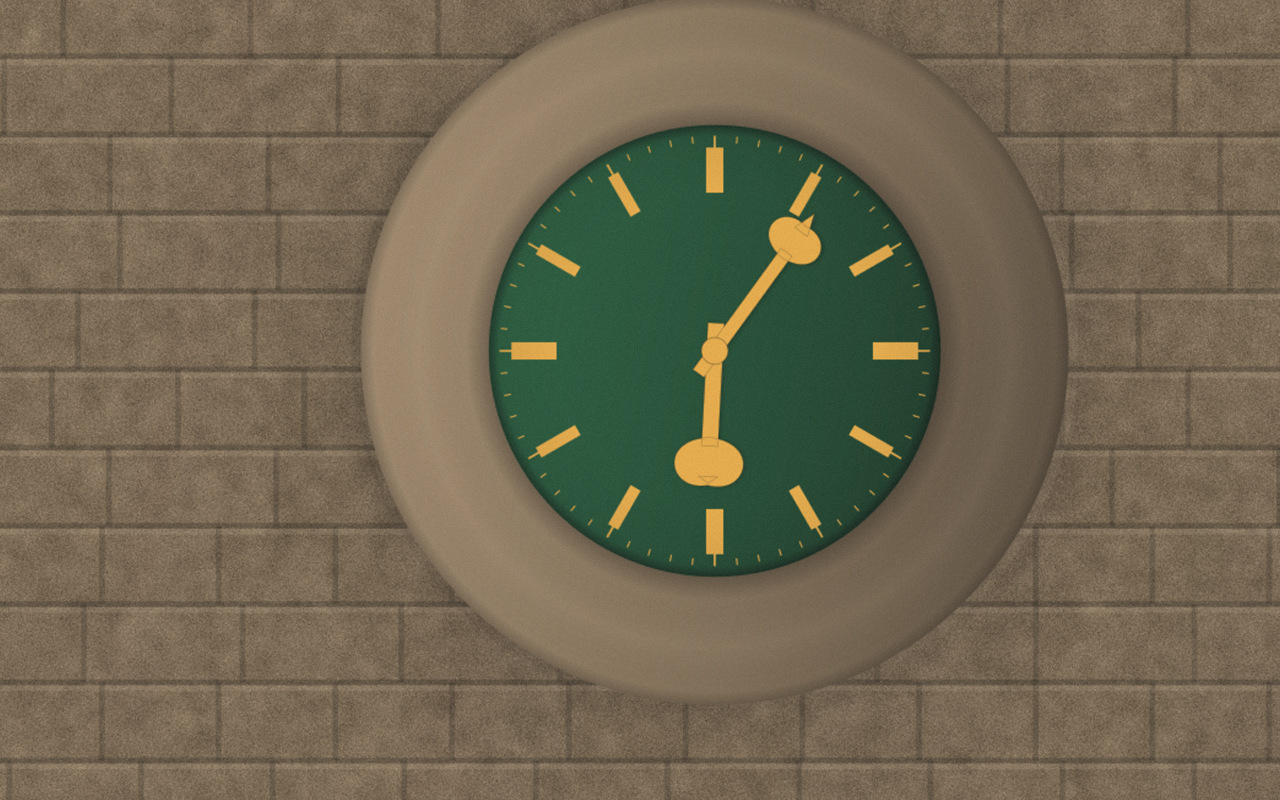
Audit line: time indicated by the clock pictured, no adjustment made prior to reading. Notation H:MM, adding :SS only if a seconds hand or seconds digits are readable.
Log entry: 6:06
